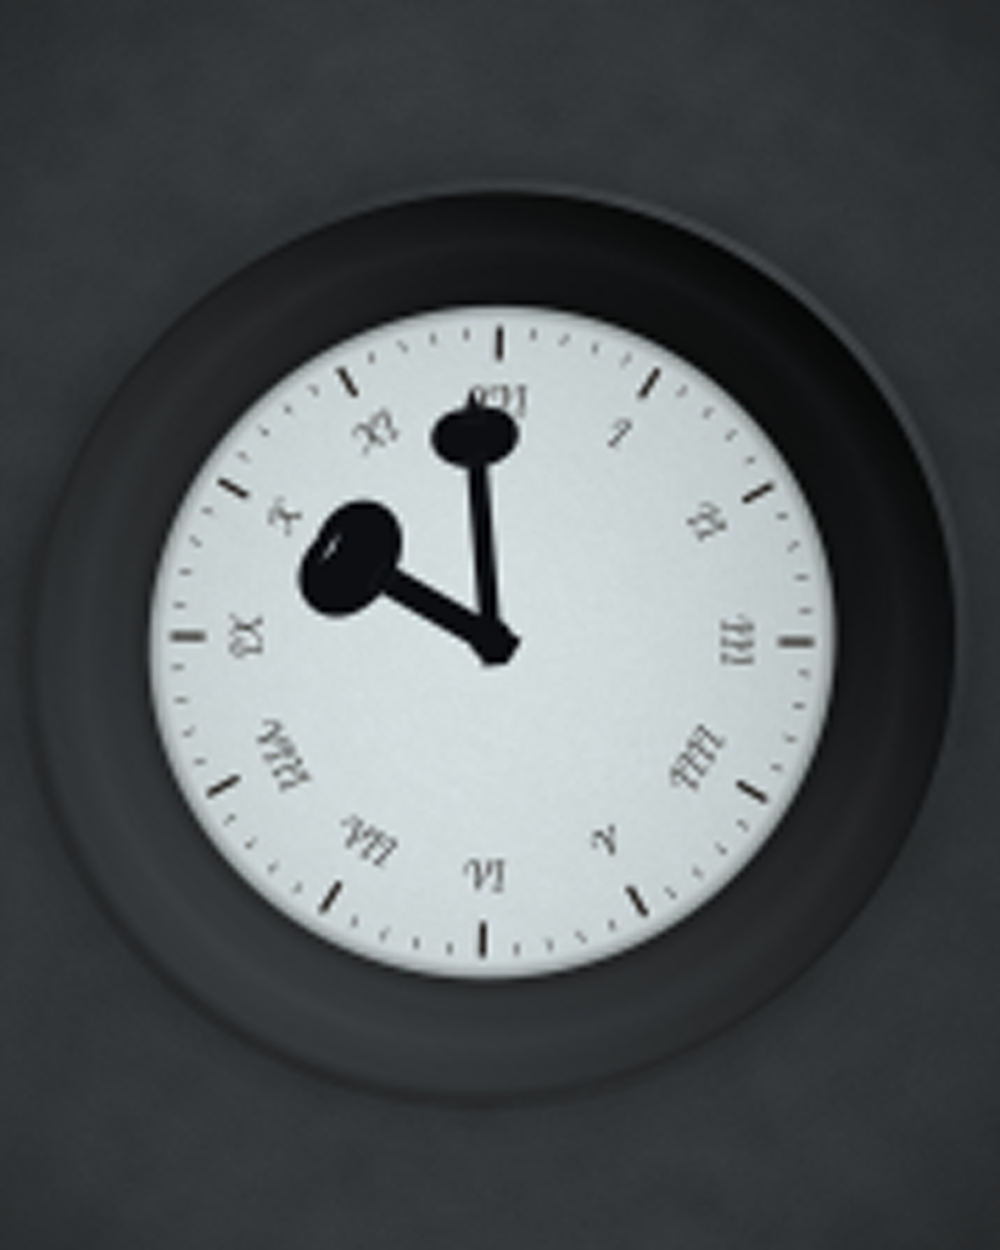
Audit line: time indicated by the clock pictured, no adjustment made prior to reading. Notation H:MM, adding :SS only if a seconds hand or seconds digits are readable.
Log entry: 9:59
